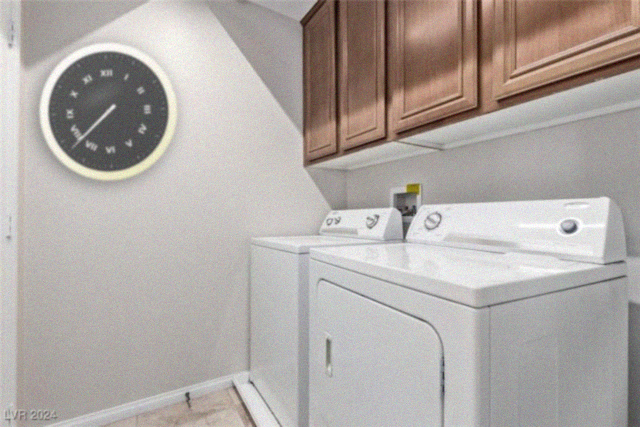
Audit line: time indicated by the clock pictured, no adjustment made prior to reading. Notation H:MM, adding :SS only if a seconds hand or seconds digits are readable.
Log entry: 7:38
